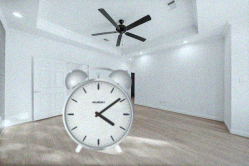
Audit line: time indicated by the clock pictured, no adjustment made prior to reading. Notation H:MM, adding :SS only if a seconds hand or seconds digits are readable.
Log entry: 4:09
